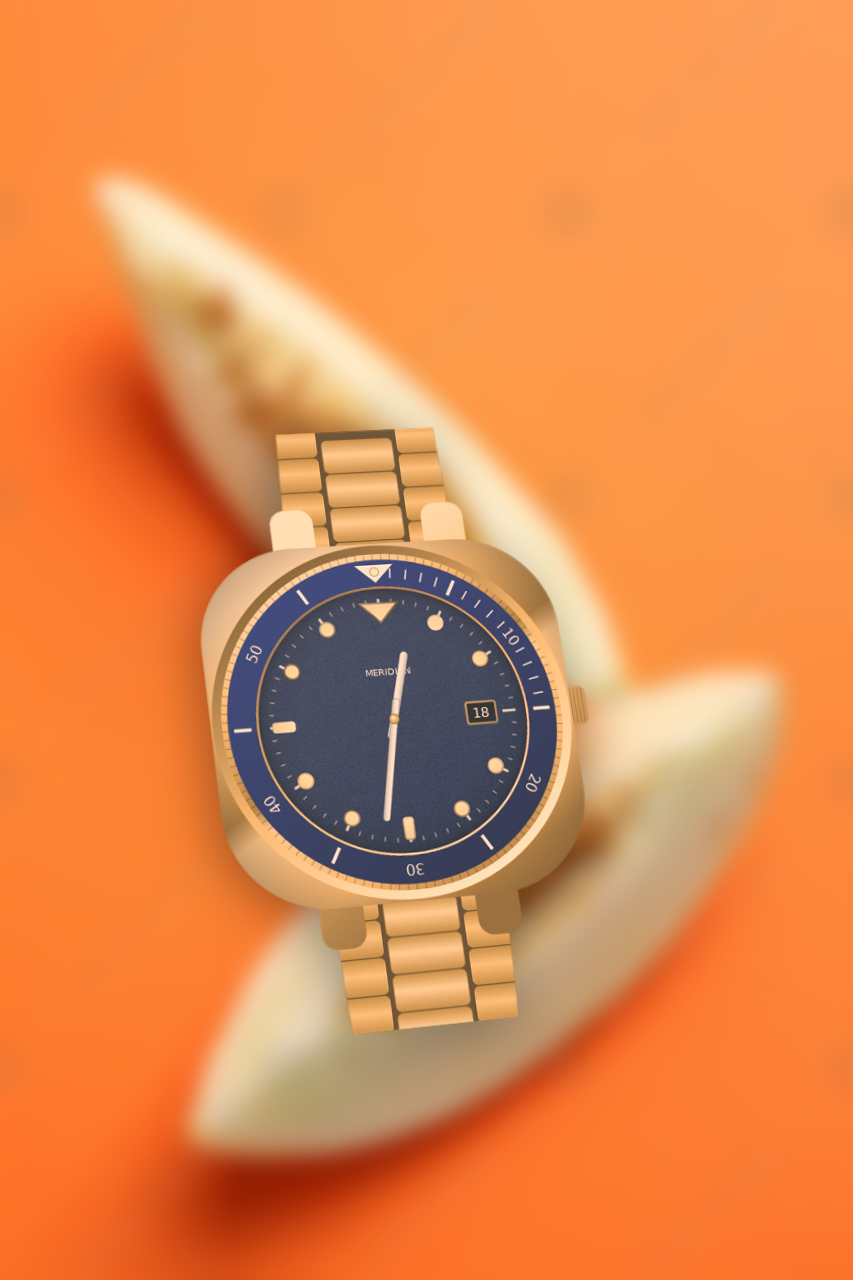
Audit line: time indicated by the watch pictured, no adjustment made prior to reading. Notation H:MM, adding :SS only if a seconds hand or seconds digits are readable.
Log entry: 12:32
